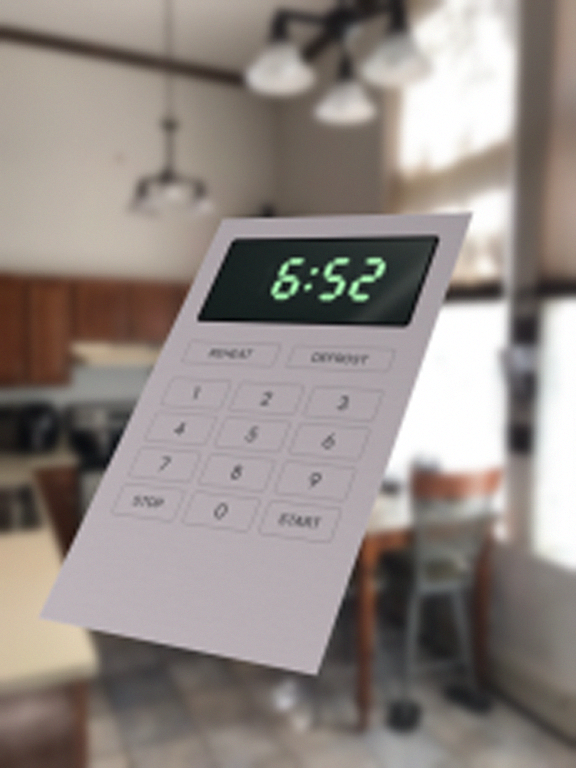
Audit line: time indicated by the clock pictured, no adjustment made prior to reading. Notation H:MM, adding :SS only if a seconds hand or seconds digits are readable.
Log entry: 6:52
